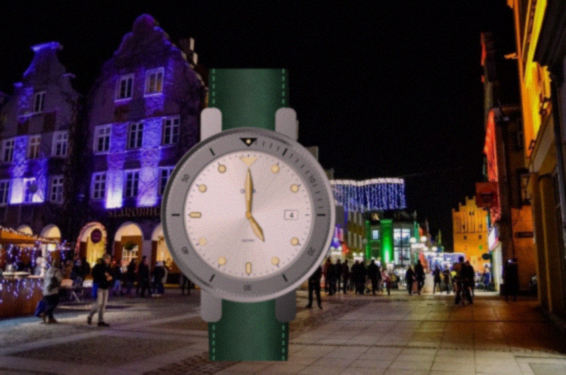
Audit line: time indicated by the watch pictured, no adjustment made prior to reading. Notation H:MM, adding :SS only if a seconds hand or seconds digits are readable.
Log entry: 5:00
